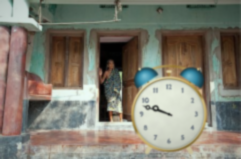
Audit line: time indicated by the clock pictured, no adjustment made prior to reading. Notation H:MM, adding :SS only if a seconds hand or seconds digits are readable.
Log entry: 9:48
